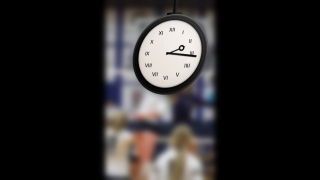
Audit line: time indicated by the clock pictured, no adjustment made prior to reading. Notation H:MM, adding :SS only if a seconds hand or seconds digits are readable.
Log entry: 2:16
